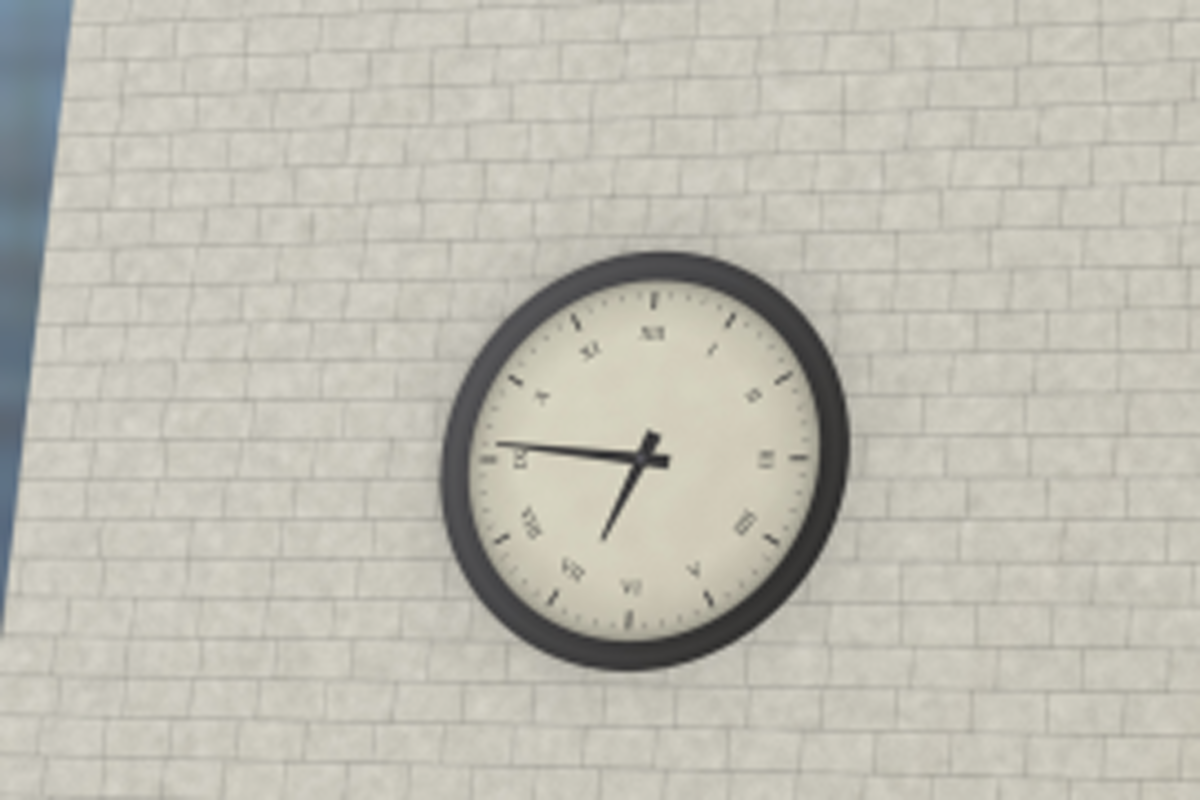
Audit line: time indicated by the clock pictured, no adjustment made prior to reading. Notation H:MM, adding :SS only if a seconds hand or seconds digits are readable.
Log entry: 6:46
